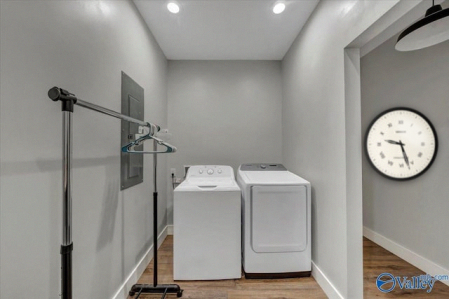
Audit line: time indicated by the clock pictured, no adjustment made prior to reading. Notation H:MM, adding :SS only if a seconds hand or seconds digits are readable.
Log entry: 9:27
